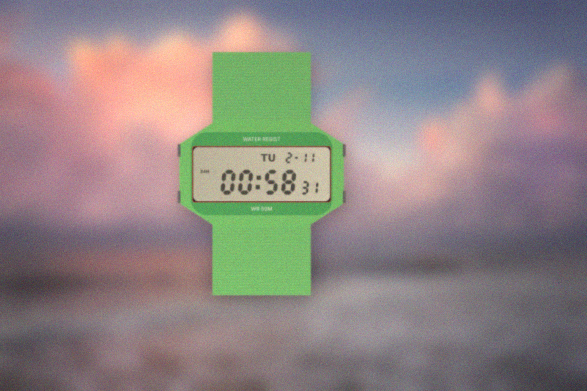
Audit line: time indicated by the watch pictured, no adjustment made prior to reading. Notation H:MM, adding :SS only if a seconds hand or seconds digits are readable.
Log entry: 0:58:31
